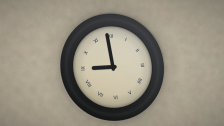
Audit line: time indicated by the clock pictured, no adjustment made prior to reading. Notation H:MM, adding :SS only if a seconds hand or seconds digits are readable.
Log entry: 8:59
